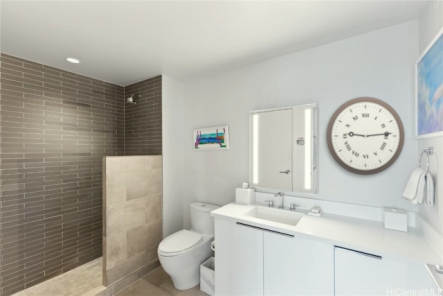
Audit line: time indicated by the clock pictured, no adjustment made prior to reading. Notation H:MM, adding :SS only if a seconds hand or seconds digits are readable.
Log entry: 9:14
